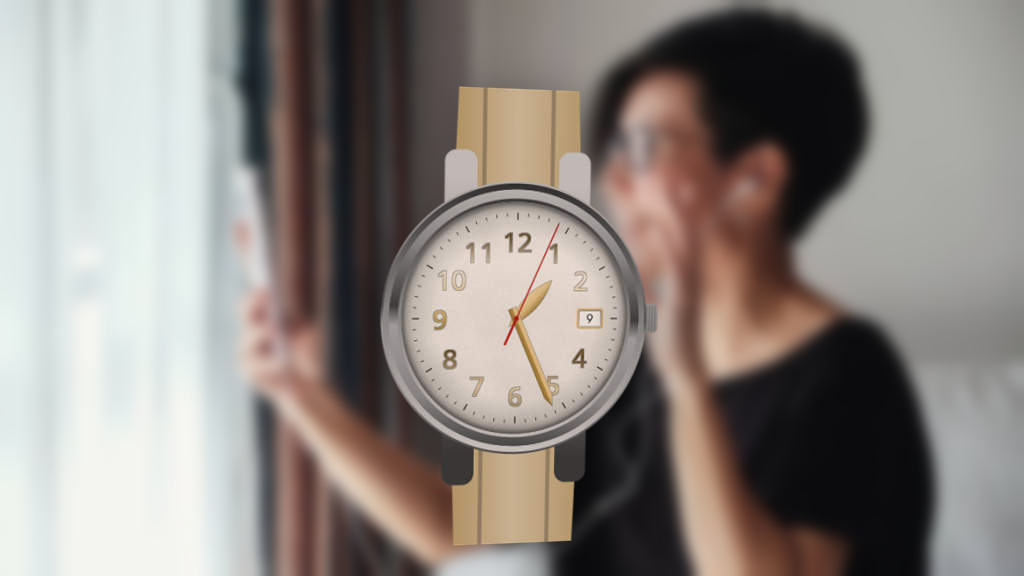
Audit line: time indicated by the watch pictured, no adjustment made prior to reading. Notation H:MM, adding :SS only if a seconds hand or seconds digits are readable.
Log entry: 1:26:04
